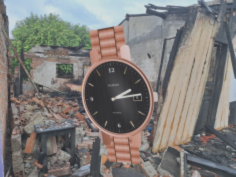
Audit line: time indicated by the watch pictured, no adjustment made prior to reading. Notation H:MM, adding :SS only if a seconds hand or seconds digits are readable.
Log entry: 2:14
